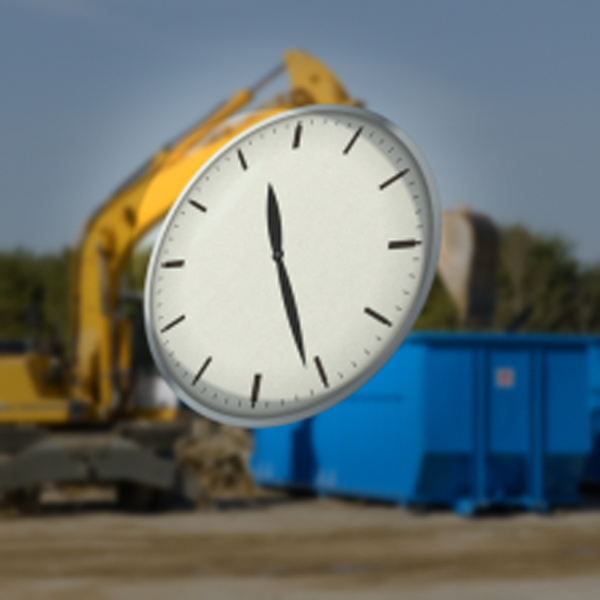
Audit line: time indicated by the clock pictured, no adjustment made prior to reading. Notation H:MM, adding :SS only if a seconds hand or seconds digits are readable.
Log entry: 11:26
